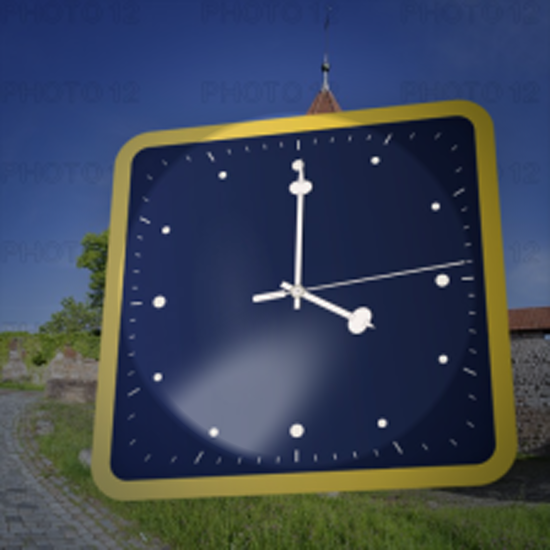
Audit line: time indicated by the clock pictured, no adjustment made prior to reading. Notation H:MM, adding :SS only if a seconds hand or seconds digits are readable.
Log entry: 4:00:14
